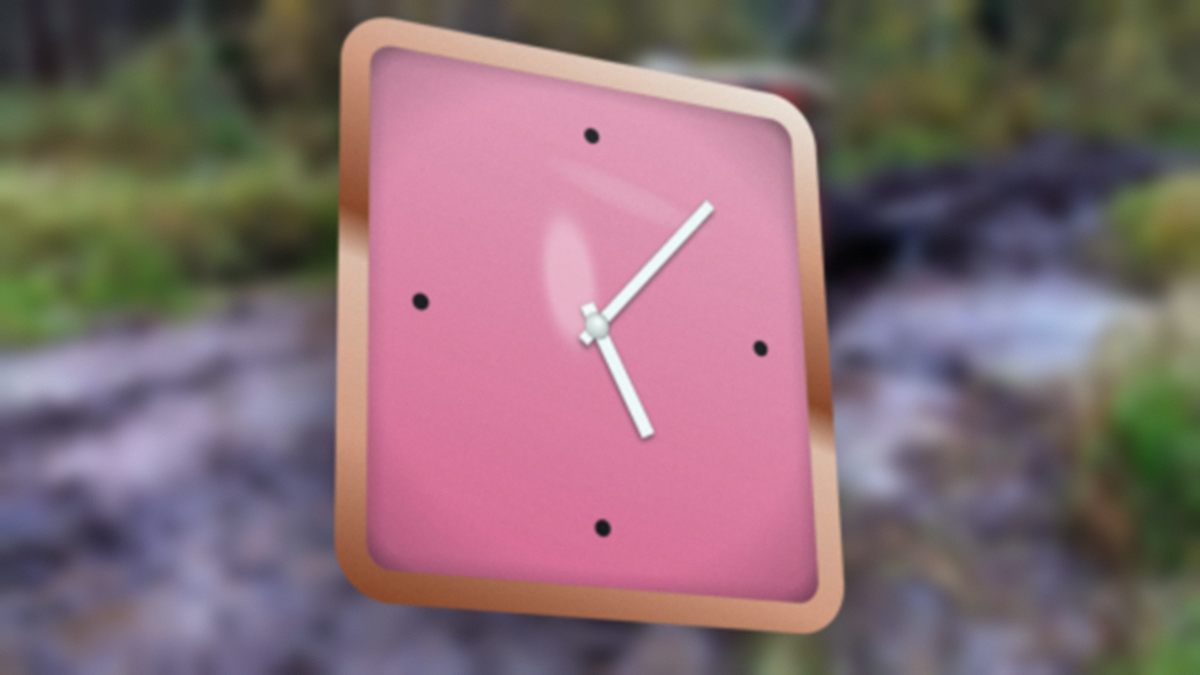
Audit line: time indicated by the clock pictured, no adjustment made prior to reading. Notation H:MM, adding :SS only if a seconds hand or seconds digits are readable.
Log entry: 5:07
